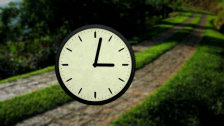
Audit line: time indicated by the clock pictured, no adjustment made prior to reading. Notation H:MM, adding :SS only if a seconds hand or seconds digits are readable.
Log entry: 3:02
